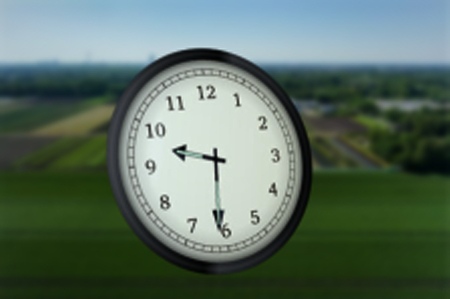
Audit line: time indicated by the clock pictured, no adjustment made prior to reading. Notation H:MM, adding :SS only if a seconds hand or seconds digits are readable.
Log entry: 9:31
